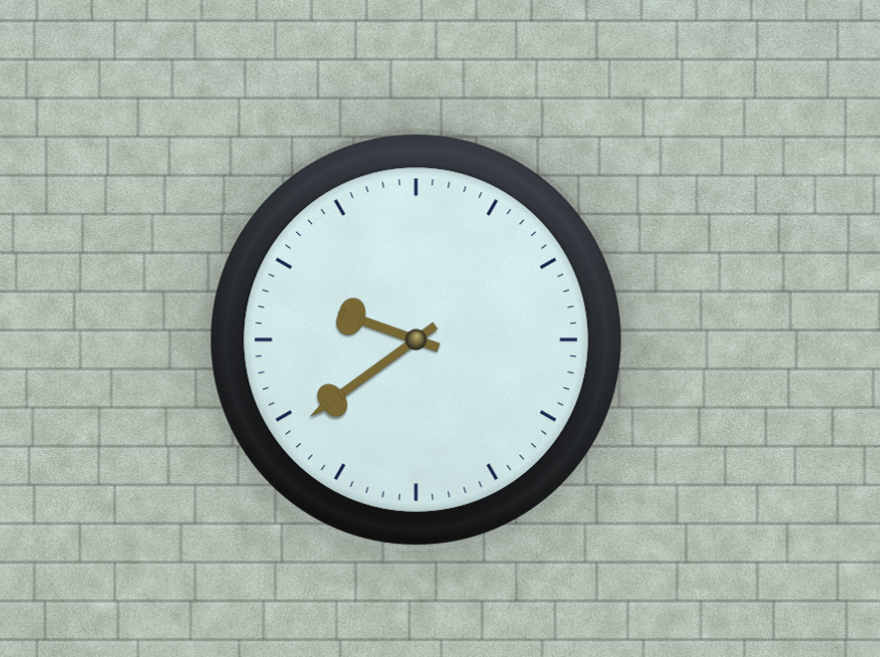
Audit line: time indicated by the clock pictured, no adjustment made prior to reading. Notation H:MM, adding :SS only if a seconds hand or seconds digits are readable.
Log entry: 9:39
